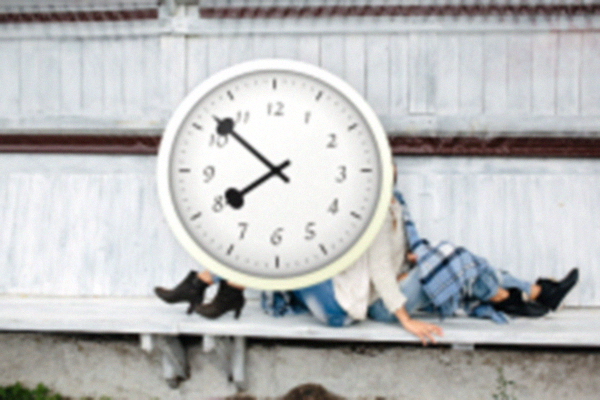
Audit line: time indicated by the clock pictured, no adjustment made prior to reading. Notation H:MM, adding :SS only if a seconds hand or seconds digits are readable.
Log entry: 7:52
